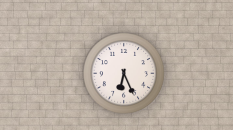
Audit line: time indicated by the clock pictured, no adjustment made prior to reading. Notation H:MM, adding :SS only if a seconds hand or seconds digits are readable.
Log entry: 6:26
